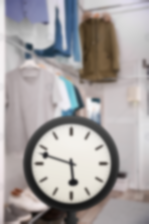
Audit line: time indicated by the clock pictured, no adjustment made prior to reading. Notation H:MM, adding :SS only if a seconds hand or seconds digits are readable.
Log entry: 5:48
